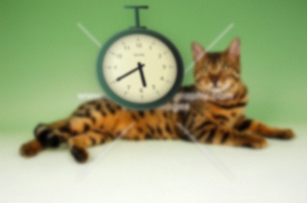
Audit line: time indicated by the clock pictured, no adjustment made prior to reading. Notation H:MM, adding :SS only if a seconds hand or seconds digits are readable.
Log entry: 5:40
